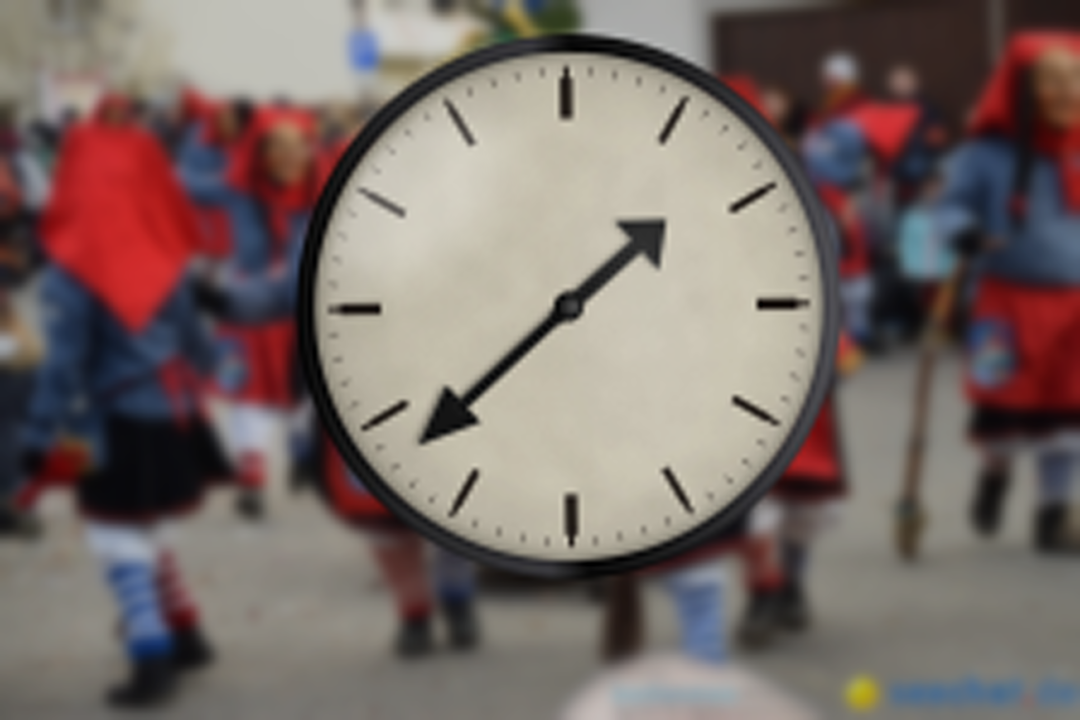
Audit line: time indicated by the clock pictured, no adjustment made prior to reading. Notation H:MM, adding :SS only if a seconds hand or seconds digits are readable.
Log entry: 1:38
